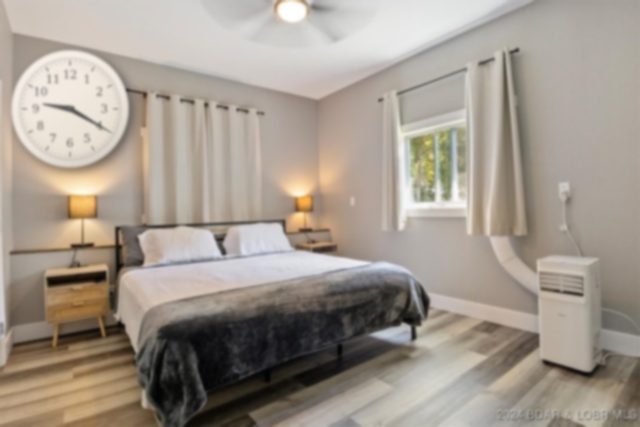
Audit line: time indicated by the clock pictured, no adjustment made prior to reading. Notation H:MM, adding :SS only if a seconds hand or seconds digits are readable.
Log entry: 9:20
